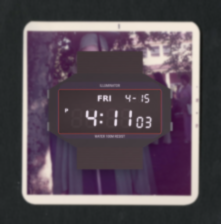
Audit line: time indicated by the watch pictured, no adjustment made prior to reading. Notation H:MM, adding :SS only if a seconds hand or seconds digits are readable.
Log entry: 4:11:03
